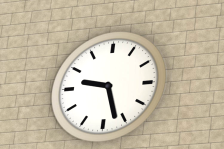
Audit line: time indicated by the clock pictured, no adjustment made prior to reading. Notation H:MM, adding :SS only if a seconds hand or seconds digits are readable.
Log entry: 9:27
